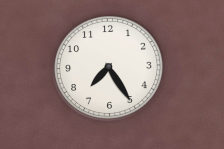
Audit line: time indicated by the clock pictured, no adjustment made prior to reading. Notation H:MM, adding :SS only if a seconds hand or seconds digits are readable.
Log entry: 7:25
